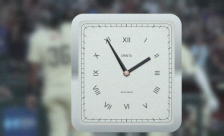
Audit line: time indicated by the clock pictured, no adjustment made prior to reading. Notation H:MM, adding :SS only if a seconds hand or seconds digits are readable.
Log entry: 1:55
